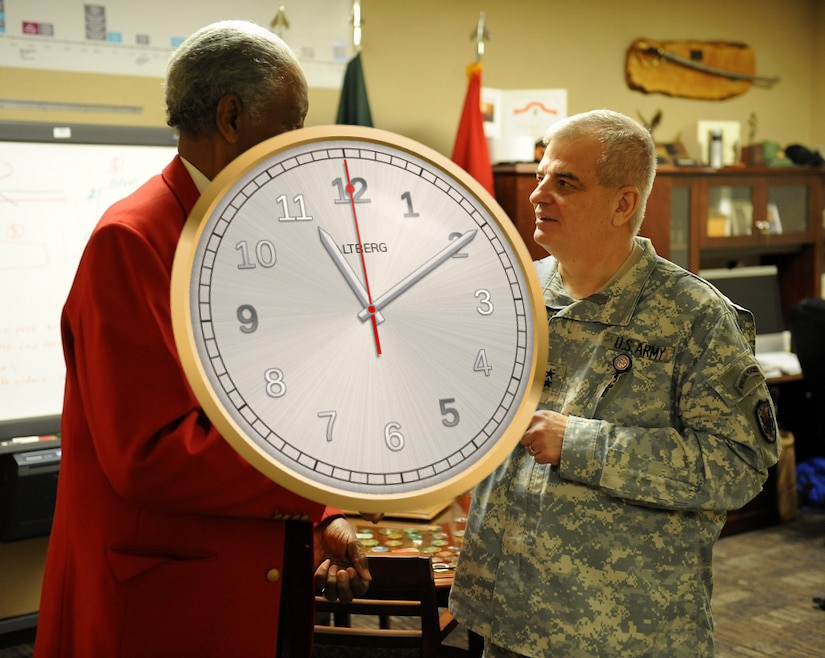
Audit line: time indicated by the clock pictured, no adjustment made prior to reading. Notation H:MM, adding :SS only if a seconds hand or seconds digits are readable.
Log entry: 11:10:00
